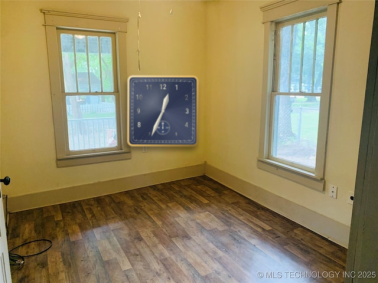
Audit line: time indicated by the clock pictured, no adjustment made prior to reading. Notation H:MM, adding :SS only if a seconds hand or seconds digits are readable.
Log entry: 12:34
